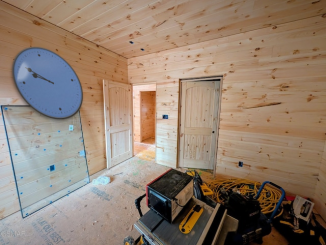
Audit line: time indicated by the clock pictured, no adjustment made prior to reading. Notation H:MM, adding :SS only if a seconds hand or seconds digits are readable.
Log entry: 9:51
